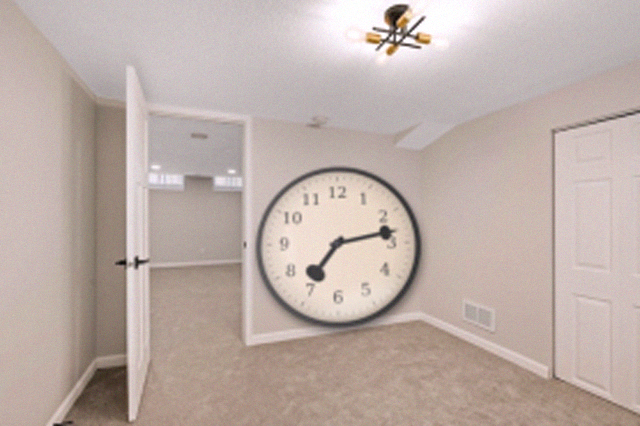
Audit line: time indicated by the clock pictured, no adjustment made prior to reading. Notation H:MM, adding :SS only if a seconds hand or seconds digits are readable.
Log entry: 7:13
